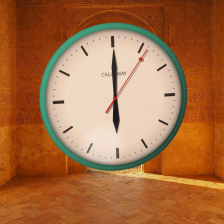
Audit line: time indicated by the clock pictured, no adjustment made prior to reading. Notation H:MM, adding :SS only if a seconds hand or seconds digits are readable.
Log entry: 6:00:06
